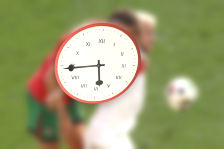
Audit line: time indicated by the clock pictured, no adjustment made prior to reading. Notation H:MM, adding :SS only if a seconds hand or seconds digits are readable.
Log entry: 5:44
